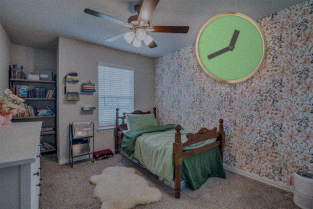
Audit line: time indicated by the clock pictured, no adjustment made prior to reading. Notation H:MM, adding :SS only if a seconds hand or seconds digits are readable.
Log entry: 12:41
